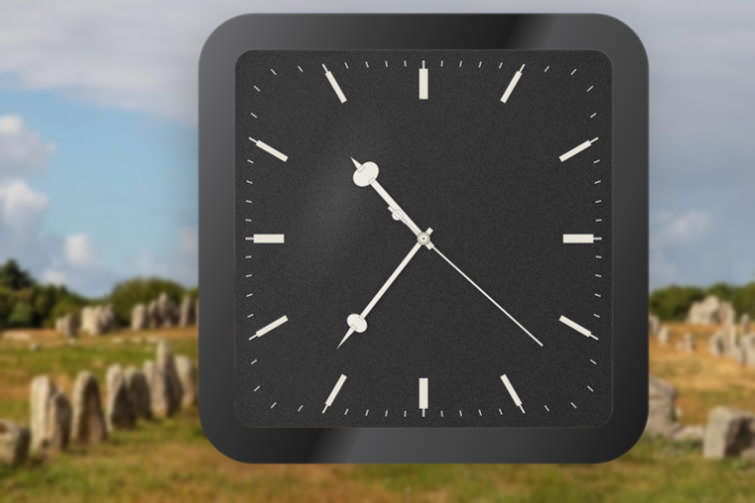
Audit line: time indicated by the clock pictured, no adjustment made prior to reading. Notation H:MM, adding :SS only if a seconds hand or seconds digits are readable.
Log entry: 10:36:22
